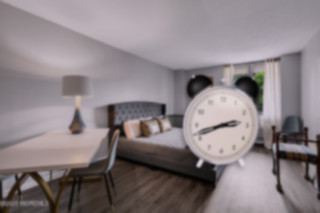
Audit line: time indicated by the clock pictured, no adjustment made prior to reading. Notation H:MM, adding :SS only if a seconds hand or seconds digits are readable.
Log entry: 2:42
